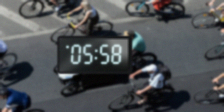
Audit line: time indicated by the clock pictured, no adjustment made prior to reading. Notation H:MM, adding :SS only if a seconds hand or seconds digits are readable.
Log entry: 5:58
